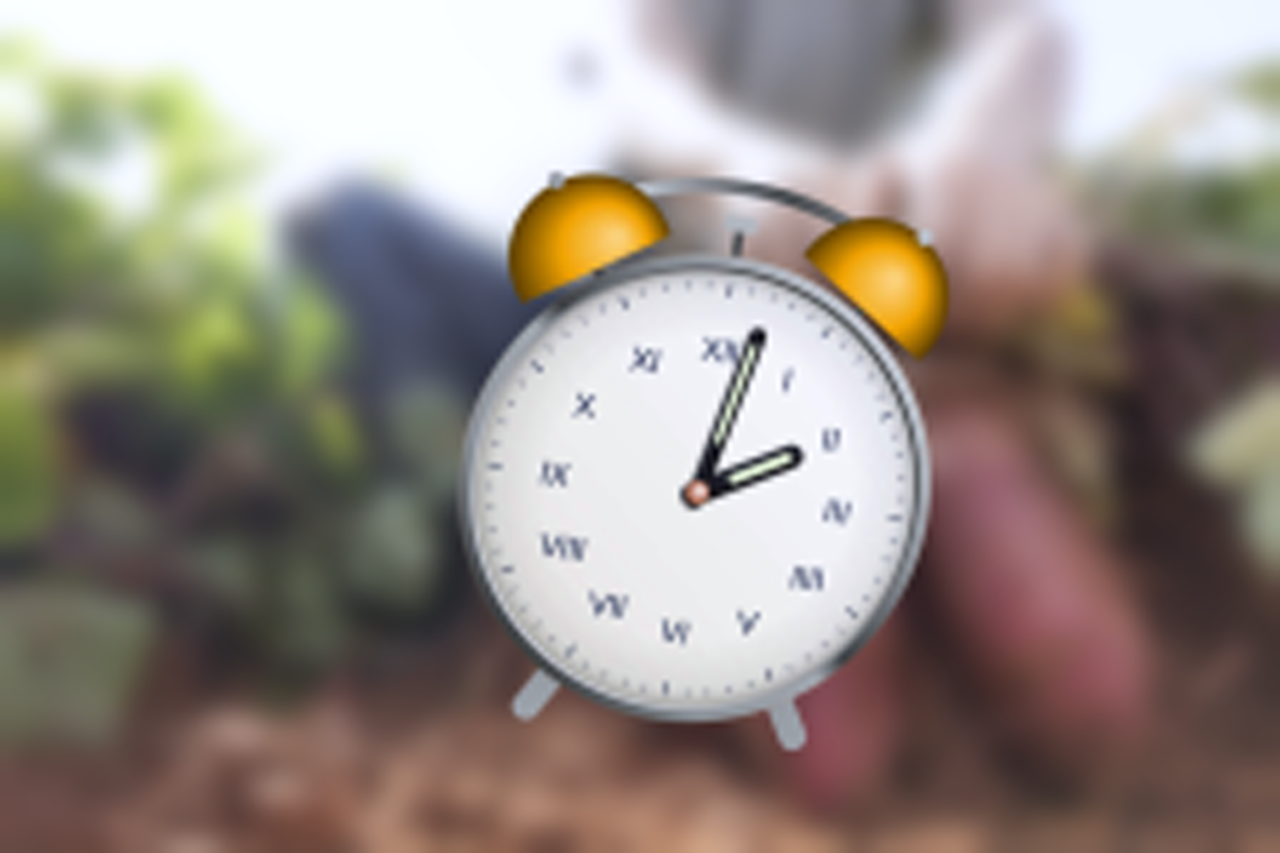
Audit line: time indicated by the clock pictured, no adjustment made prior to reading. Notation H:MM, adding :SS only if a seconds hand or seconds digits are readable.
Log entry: 2:02
